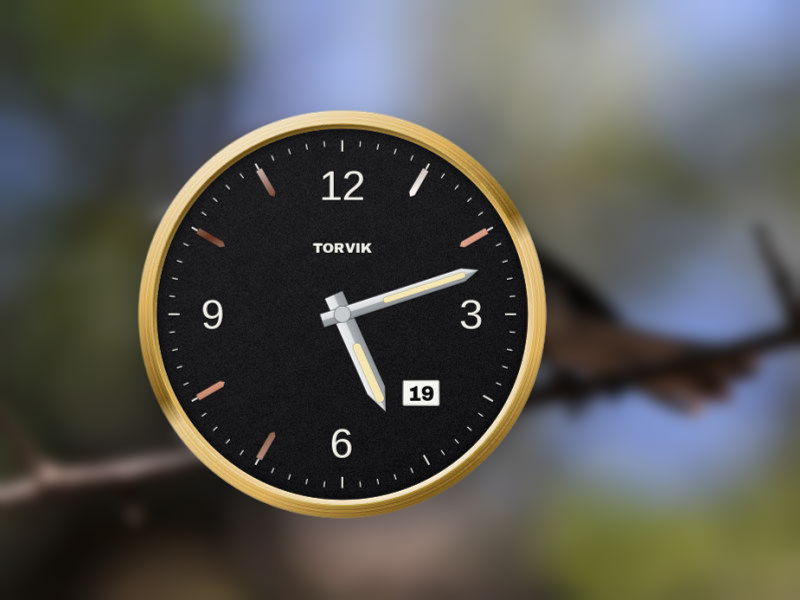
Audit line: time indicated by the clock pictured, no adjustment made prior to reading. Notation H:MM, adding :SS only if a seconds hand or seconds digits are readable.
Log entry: 5:12
